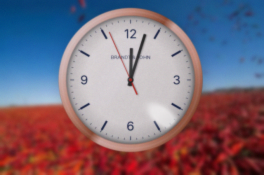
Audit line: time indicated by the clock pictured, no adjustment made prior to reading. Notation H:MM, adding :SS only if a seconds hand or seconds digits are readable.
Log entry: 12:02:56
